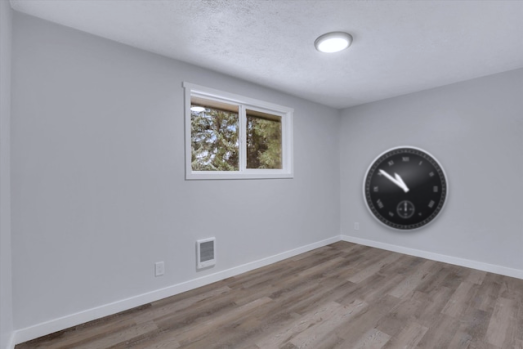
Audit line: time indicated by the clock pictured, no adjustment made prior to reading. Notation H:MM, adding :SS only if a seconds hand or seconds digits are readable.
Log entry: 10:51
